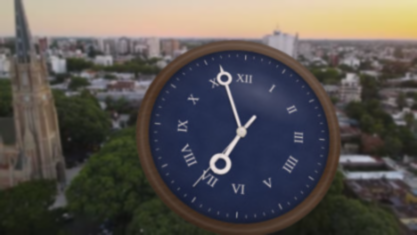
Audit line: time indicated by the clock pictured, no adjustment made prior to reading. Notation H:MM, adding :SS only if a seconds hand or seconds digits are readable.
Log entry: 6:56:36
